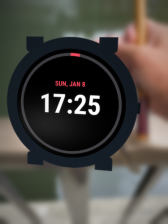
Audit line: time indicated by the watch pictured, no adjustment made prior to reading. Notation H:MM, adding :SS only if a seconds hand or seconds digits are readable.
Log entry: 17:25
